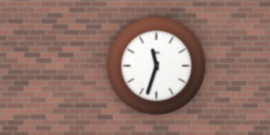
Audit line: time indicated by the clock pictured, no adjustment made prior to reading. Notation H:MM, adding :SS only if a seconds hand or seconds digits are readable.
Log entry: 11:33
